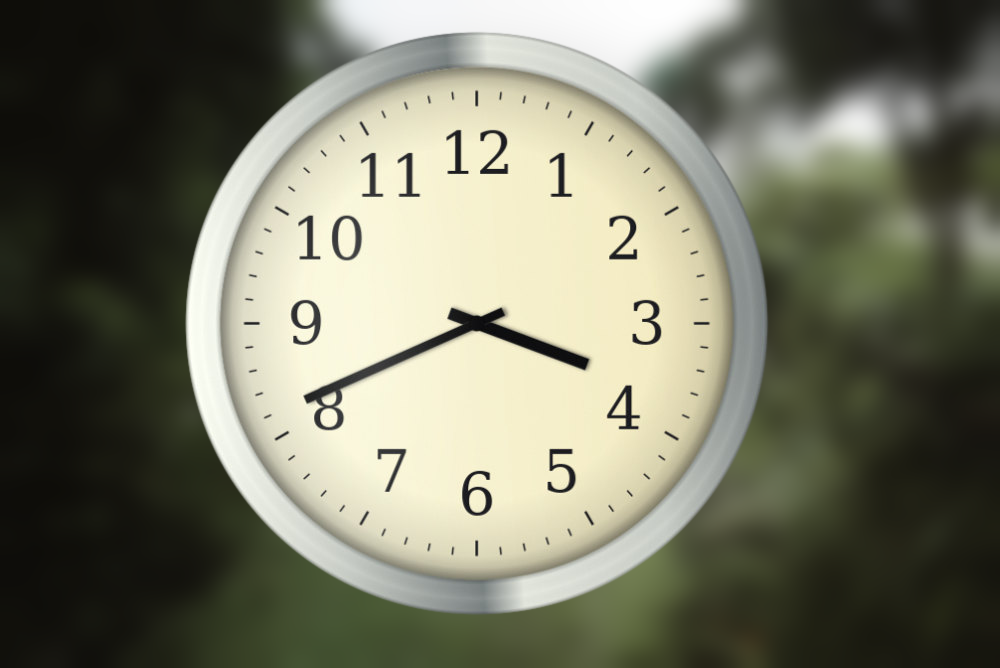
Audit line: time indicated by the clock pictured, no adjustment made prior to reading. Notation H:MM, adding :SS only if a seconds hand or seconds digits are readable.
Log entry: 3:41
